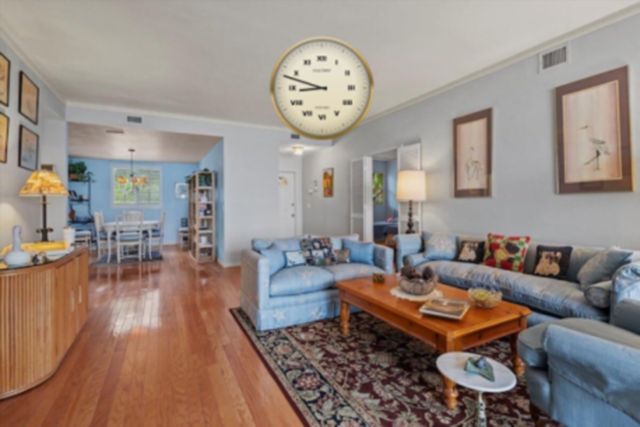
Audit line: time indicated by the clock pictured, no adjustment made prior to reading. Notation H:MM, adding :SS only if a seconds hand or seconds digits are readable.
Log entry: 8:48
